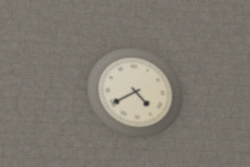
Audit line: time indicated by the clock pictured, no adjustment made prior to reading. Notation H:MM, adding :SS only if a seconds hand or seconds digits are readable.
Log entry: 4:40
